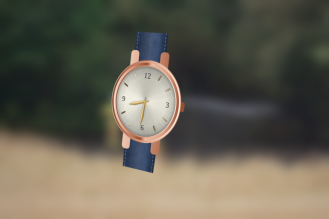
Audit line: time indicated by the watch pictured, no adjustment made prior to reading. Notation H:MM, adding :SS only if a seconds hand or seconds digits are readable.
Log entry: 8:31
